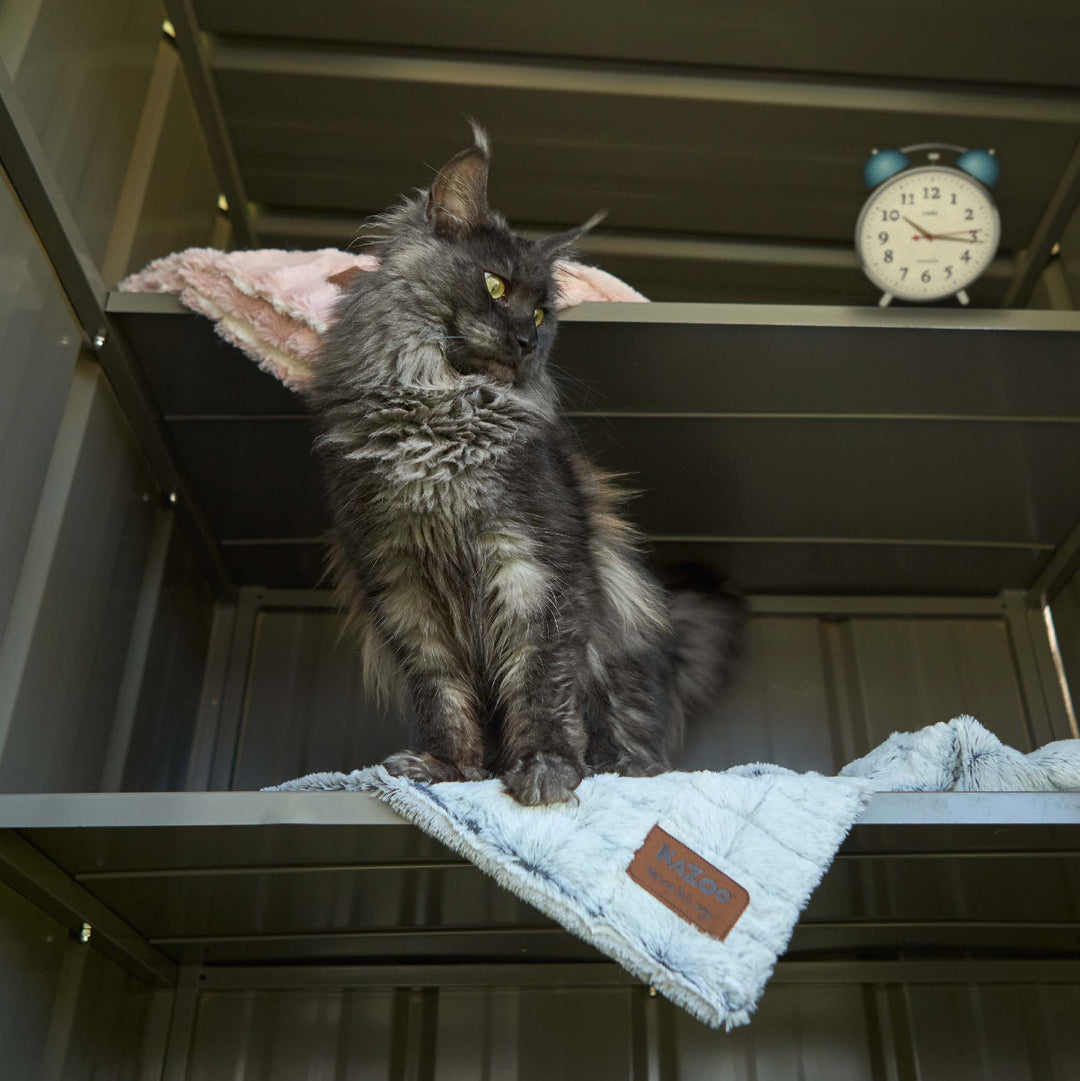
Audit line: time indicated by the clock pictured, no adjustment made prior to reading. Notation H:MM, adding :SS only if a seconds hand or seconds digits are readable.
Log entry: 10:16:14
